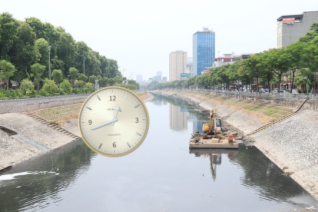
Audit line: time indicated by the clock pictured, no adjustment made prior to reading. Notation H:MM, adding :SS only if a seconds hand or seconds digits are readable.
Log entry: 12:42
